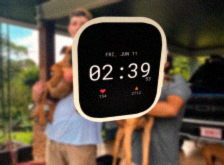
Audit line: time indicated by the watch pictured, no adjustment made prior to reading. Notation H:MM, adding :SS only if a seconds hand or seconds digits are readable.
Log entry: 2:39
